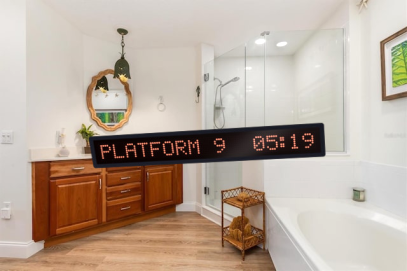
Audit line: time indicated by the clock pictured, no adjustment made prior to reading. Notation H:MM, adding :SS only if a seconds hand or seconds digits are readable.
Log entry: 5:19
